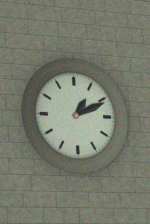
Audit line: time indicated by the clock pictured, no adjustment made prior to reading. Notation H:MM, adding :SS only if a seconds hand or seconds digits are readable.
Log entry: 1:11
